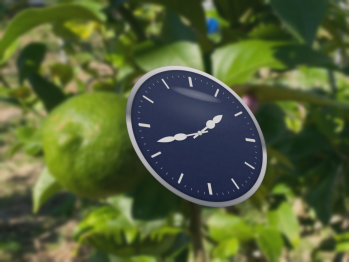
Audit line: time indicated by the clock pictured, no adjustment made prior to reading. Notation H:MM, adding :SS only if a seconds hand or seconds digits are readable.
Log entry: 1:42
